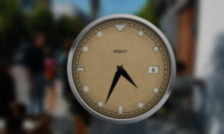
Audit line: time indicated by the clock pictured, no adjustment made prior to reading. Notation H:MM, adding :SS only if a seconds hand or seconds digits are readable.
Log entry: 4:34
